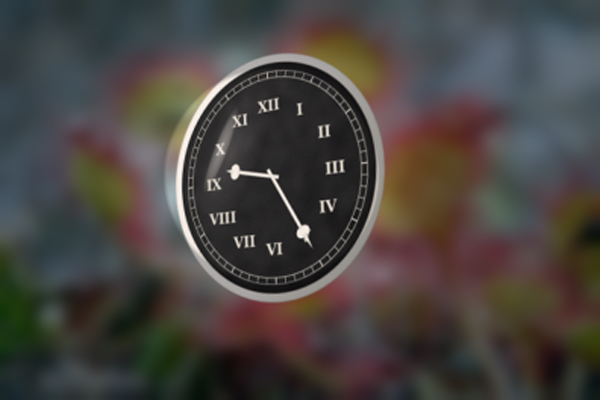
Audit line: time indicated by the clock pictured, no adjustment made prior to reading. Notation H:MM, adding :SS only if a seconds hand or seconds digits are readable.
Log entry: 9:25
